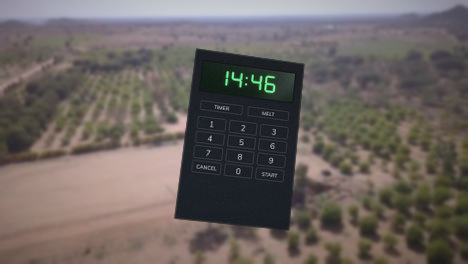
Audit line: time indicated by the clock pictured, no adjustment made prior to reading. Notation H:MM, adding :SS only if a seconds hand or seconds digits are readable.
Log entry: 14:46
